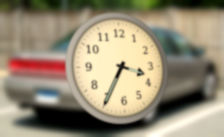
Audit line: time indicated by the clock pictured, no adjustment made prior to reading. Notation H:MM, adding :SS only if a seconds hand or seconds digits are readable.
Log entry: 3:35
